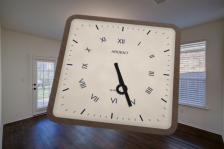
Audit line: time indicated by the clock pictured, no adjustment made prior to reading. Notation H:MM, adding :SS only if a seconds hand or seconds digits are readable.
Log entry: 5:26
